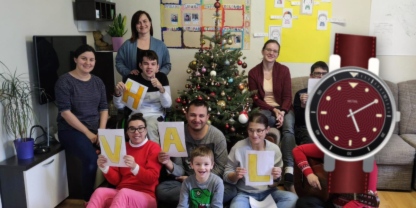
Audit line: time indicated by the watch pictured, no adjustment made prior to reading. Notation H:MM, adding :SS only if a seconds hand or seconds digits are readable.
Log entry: 5:10
